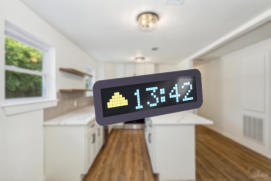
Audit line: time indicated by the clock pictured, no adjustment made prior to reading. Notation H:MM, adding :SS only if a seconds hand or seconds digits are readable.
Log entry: 13:42
